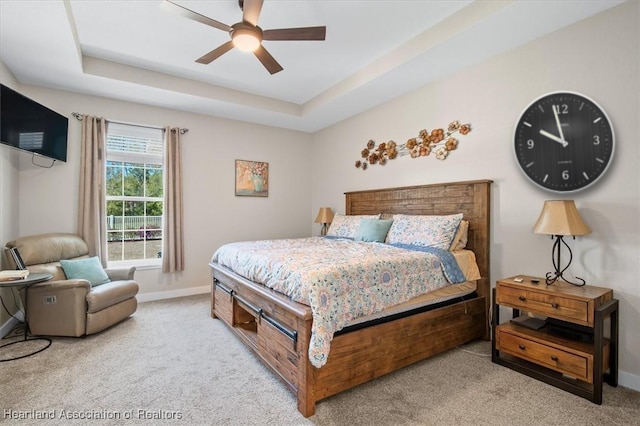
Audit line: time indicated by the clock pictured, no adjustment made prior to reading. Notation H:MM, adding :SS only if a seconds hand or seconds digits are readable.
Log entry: 9:58
